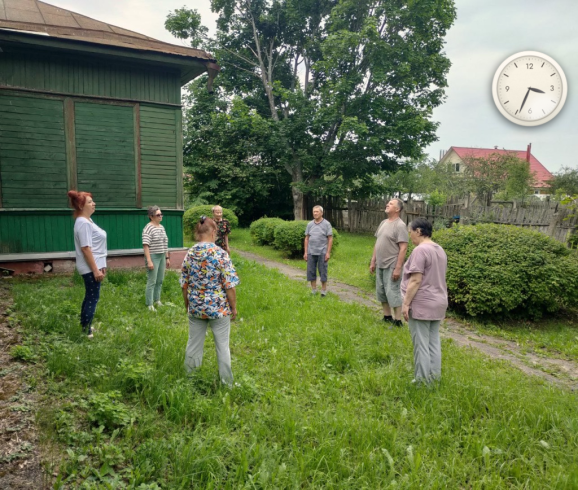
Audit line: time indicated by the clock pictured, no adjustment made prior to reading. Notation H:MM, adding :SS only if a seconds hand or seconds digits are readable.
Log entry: 3:34
